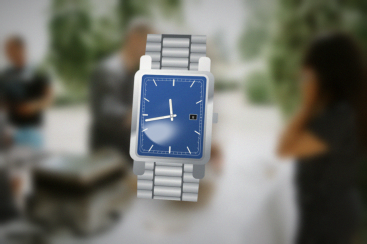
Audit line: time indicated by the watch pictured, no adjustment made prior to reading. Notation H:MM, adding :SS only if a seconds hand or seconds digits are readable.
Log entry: 11:43
